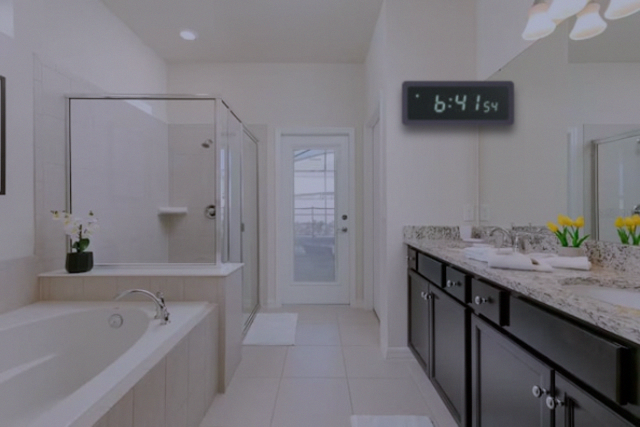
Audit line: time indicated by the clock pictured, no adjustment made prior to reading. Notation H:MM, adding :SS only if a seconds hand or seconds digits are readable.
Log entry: 6:41:54
